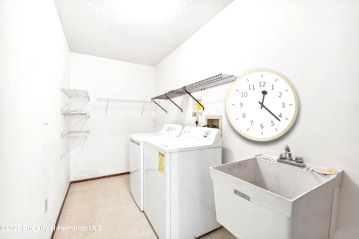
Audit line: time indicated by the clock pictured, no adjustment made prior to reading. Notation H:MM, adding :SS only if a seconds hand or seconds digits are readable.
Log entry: 12:22
